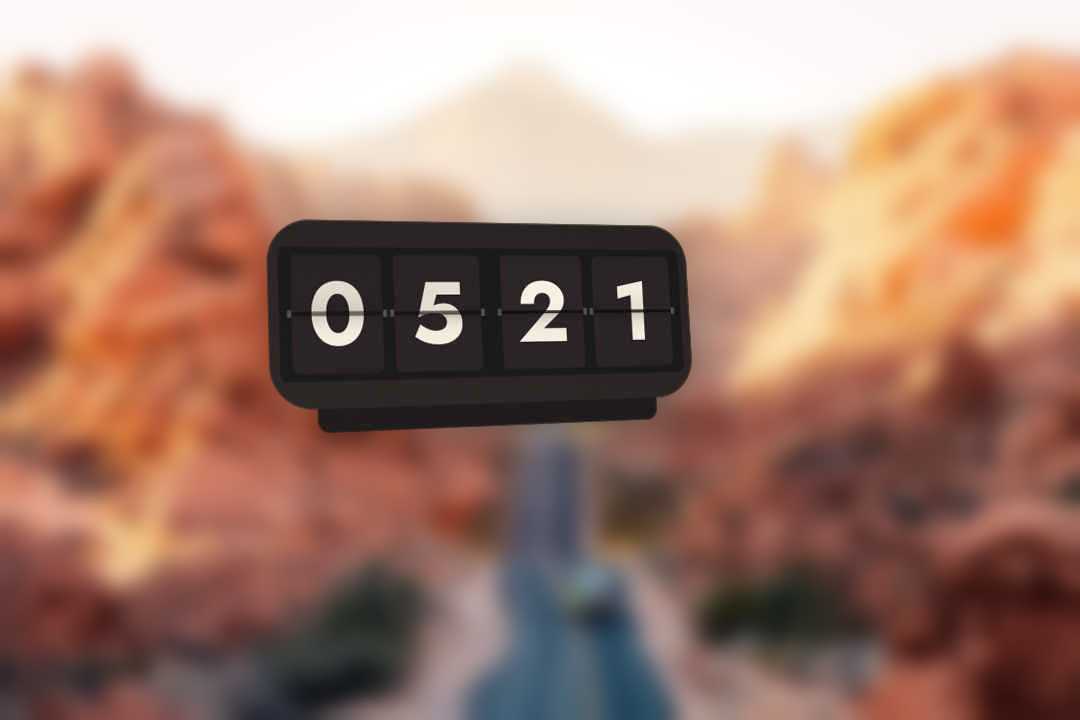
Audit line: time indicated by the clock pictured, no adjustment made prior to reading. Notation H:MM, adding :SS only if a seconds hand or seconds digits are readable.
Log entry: 5:21
